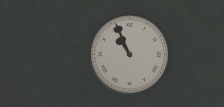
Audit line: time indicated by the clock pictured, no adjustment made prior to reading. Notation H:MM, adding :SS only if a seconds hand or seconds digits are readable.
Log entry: 10:56
